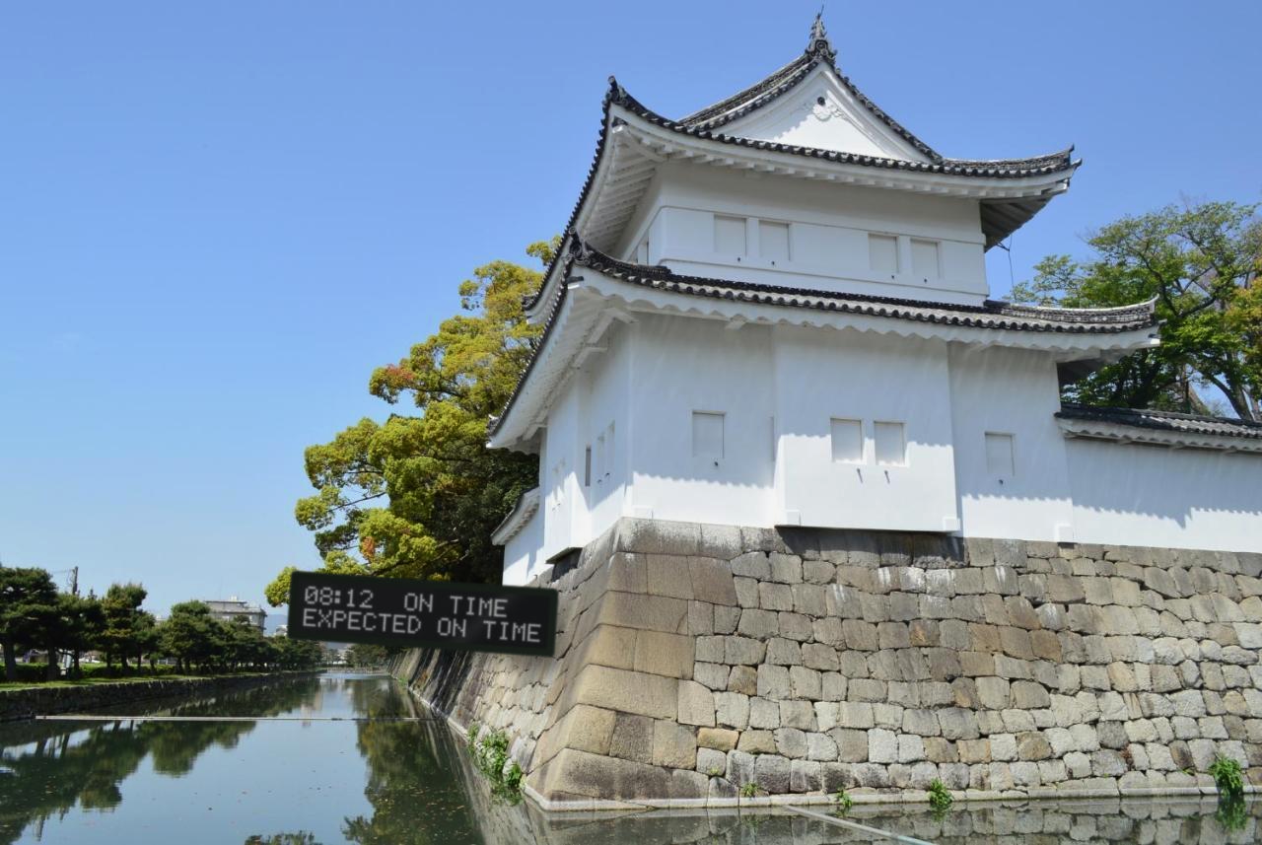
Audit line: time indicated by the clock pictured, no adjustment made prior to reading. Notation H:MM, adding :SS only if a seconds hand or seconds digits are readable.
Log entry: 8:12
